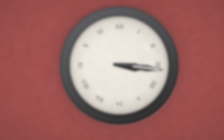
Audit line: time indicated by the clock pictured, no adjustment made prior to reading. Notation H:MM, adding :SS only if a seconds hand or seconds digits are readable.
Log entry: 3:16
